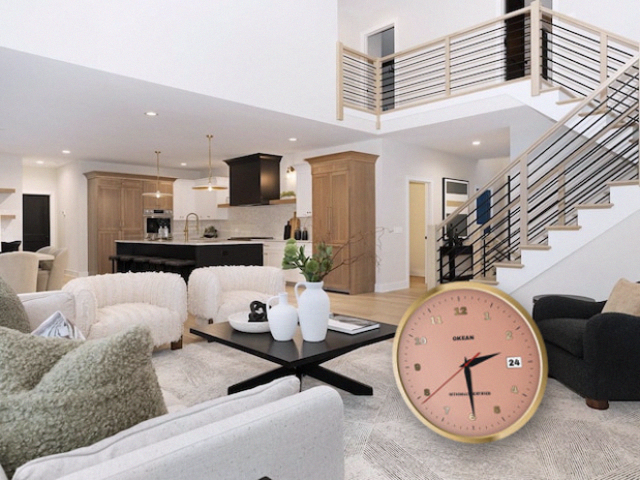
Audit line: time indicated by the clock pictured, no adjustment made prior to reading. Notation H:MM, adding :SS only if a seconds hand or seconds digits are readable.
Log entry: 2:29:39
